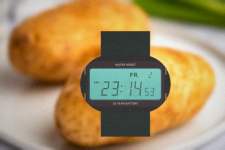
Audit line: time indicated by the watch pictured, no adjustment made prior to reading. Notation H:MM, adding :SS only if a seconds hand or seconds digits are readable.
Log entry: 23:14:53
